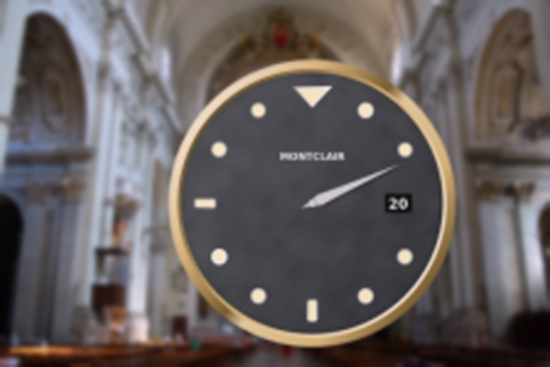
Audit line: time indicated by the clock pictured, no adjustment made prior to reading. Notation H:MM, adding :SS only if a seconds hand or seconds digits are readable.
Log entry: 2:11
